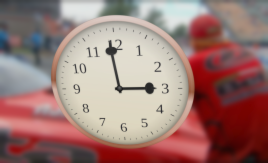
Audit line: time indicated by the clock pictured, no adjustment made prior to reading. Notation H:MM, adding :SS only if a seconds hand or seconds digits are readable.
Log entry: 2:59
